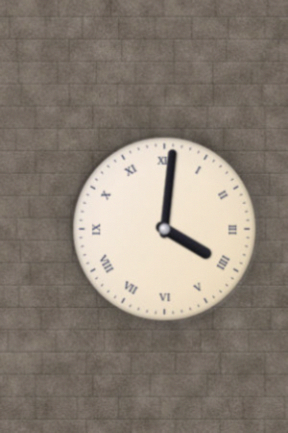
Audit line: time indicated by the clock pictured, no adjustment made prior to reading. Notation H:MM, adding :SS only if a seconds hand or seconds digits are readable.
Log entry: 4:01
